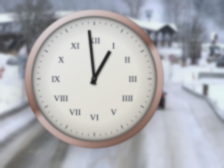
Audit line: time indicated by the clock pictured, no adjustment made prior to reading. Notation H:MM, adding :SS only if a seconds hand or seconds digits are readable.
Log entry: 12:59
